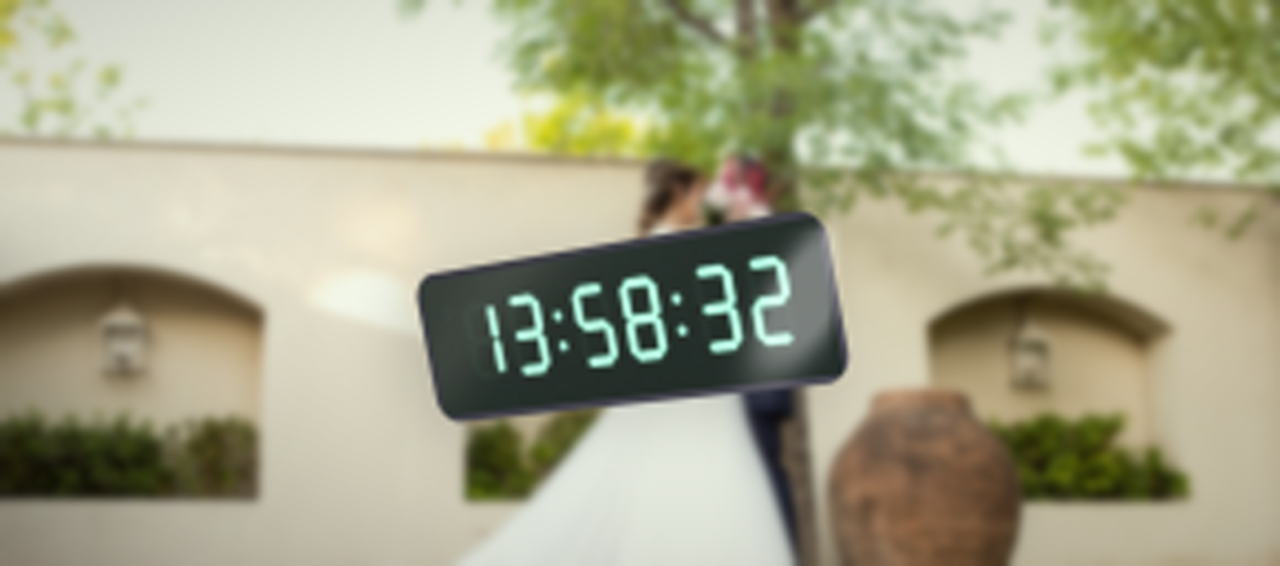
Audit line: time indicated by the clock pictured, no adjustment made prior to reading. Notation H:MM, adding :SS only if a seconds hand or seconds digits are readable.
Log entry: 13:58:32
